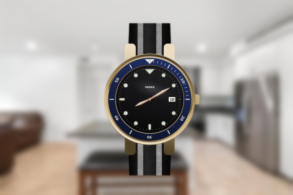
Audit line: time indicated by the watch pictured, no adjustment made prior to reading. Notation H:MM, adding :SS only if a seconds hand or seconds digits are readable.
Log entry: 8:10
